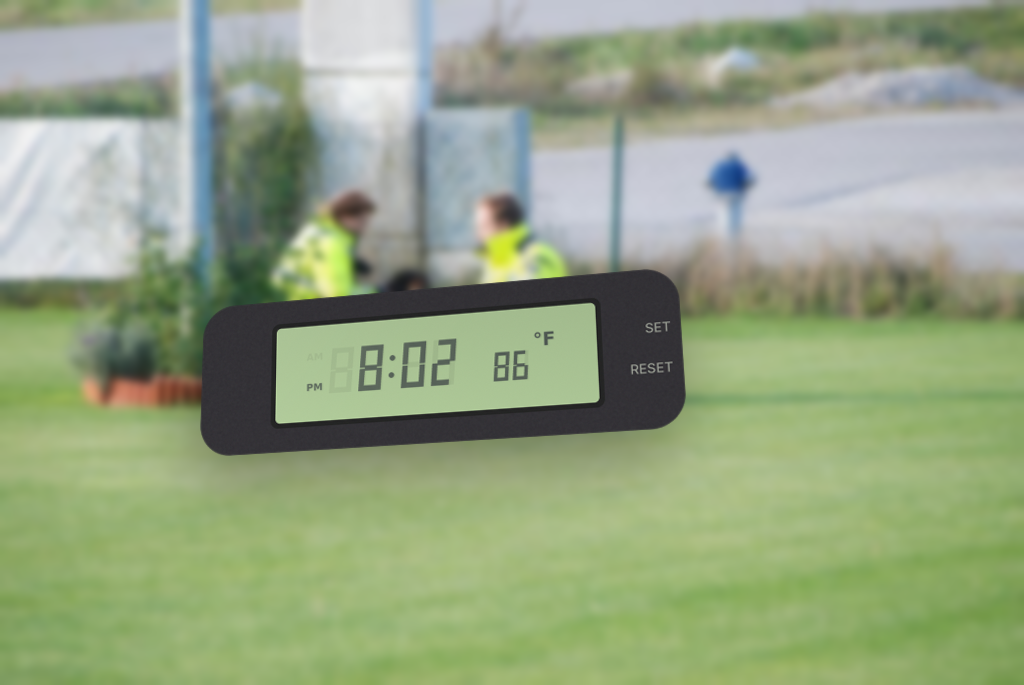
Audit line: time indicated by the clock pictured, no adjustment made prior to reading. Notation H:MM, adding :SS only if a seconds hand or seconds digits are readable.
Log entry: 8:02
